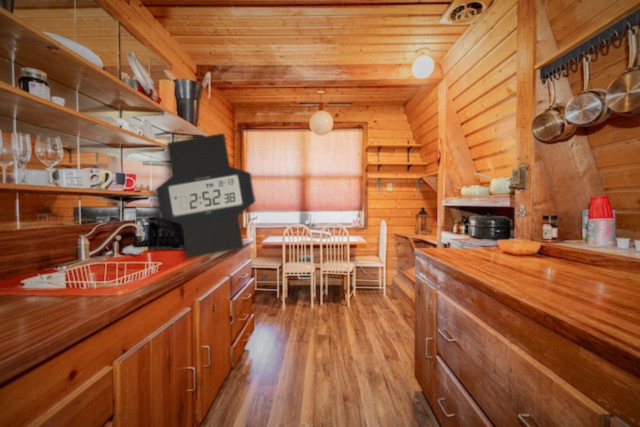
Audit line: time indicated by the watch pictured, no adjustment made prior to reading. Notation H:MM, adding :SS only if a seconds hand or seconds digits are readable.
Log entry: 2:52
